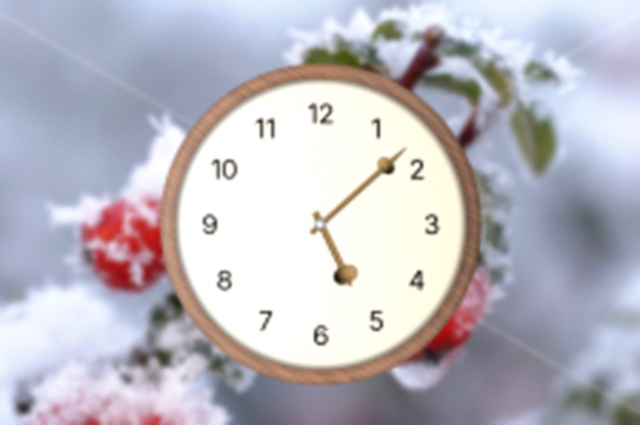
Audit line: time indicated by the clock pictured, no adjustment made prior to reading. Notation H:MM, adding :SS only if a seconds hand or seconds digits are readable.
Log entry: 5:08
